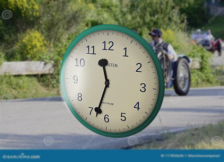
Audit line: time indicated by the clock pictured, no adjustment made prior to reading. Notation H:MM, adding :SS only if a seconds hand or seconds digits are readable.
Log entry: 11:33
